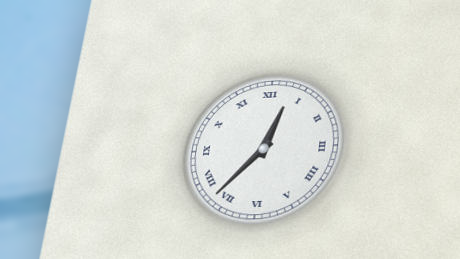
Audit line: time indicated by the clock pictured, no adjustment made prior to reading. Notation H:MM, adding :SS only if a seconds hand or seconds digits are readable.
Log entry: 12:37
